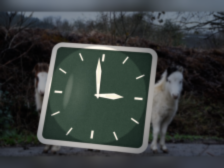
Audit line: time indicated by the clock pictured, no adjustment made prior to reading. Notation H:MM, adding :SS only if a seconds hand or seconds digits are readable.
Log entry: 2:59
